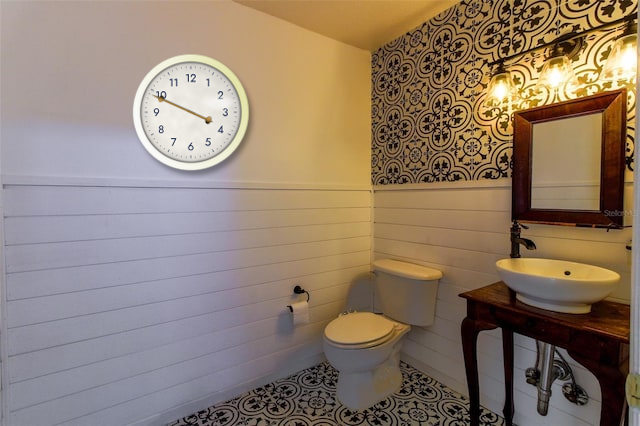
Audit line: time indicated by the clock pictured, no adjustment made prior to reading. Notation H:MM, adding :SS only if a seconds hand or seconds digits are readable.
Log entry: 3:49
